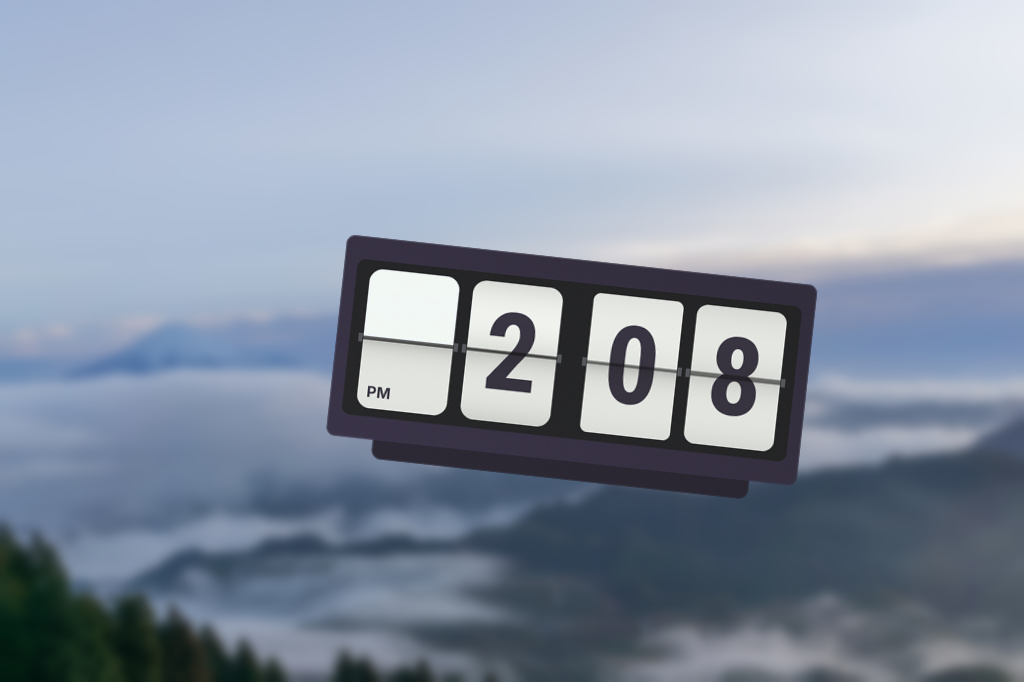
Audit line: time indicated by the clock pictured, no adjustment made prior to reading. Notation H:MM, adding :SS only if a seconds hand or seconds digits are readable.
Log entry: 2:08
